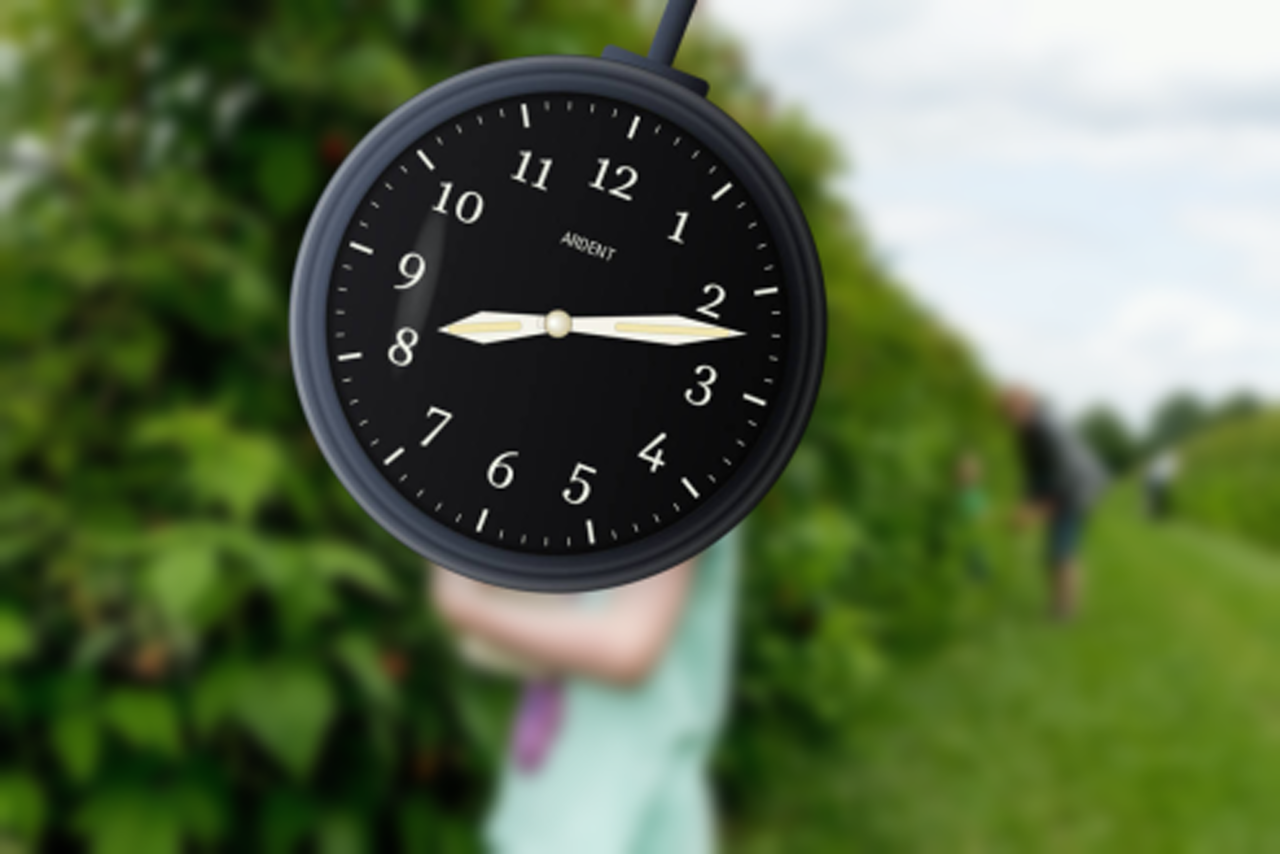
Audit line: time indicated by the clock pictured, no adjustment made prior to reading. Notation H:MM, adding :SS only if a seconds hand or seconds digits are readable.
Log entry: 8:12
